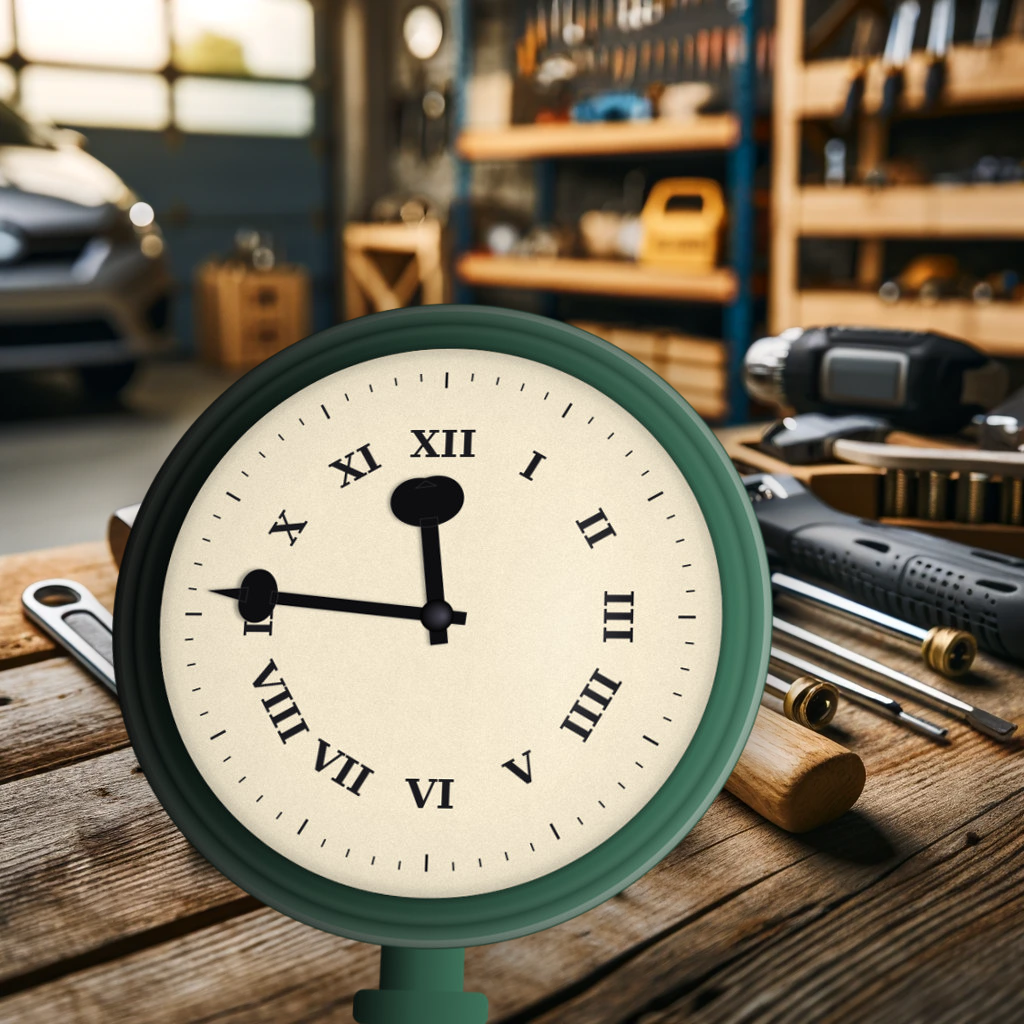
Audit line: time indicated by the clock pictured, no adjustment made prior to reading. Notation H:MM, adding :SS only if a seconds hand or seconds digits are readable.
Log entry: 11:46
